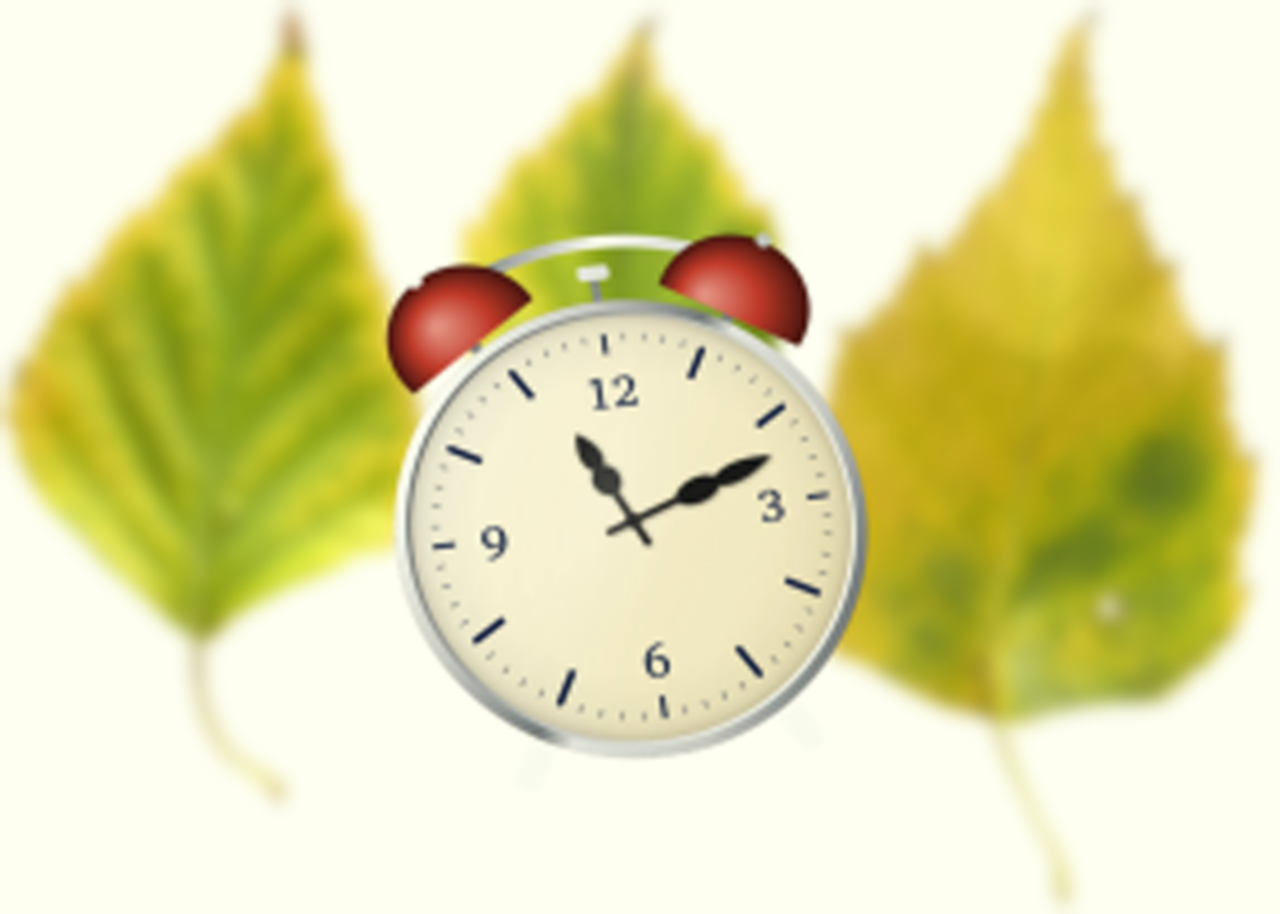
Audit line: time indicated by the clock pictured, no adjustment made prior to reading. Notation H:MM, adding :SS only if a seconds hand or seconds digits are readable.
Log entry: 11:12
